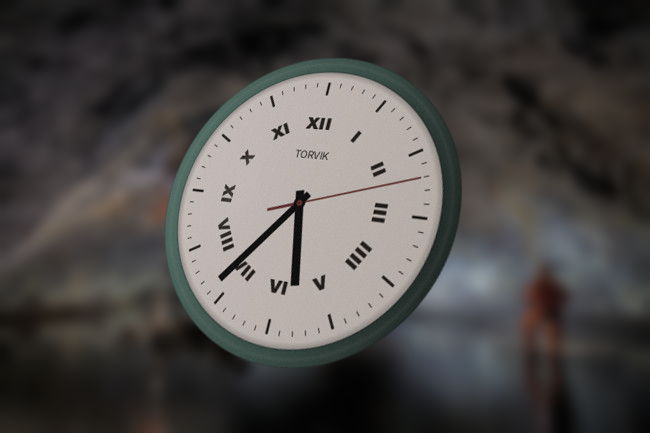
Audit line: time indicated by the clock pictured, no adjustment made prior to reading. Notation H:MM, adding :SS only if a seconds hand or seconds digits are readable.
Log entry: 5:36:12
